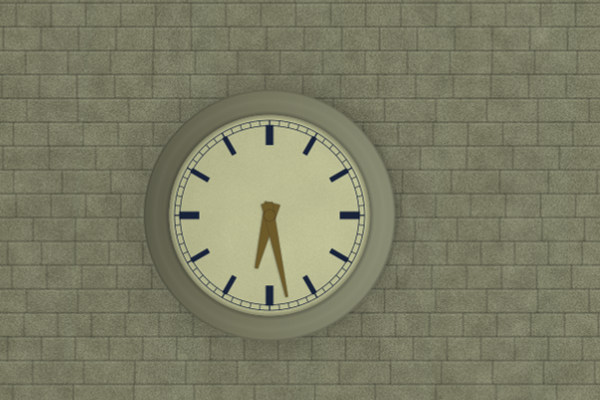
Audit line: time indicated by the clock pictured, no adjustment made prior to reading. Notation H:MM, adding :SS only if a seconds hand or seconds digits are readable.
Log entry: 6:28
